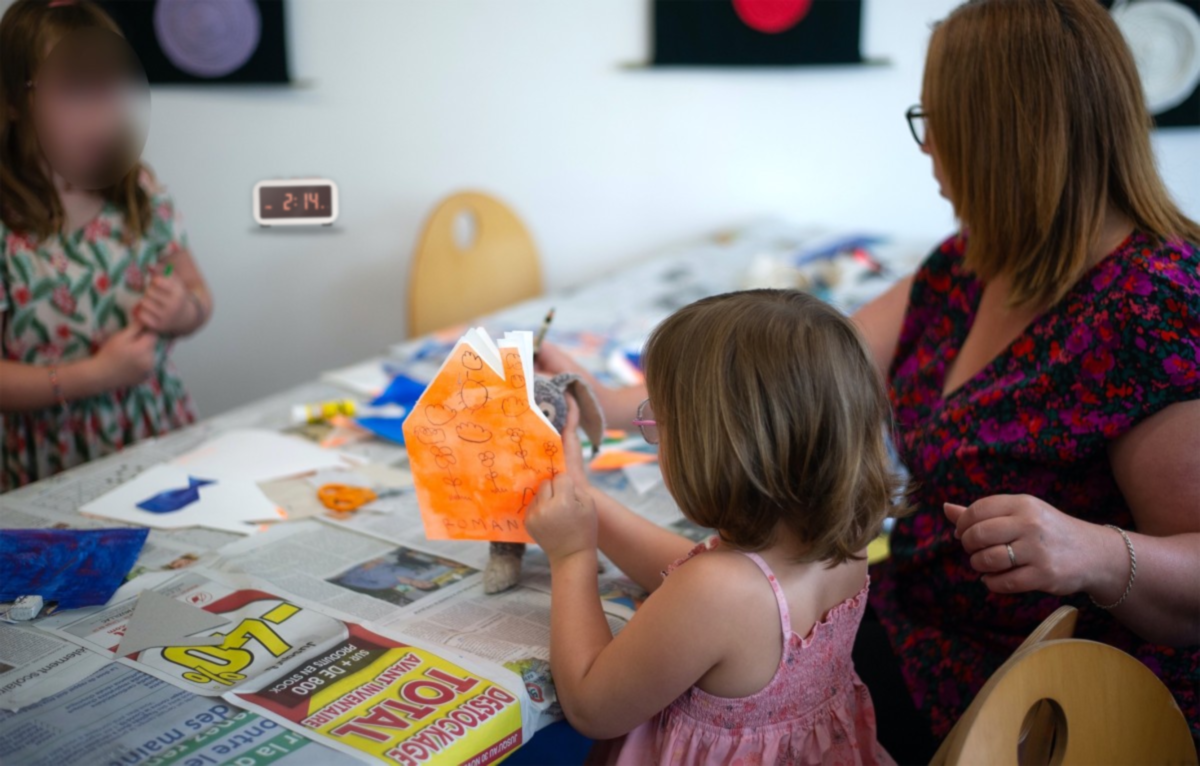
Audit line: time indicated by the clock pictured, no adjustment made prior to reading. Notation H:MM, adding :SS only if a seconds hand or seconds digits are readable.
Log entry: 2:14
